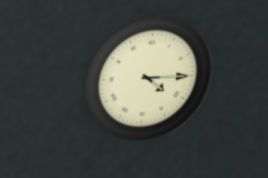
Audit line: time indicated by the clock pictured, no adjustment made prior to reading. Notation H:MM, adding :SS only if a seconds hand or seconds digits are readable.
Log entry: 4:15
